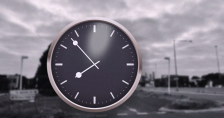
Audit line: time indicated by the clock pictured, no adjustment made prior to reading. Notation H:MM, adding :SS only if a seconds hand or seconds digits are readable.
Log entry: 7:53
